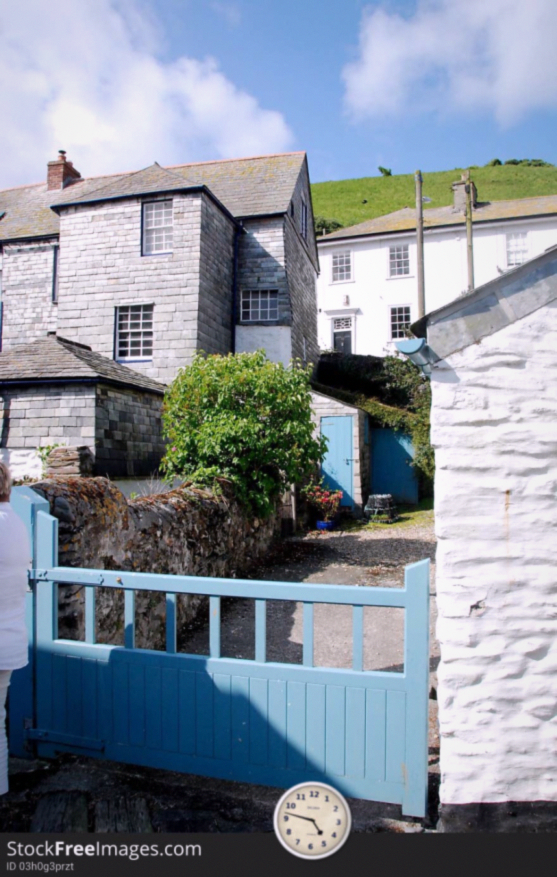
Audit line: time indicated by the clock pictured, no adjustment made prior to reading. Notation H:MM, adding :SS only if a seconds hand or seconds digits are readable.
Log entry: 4:47
